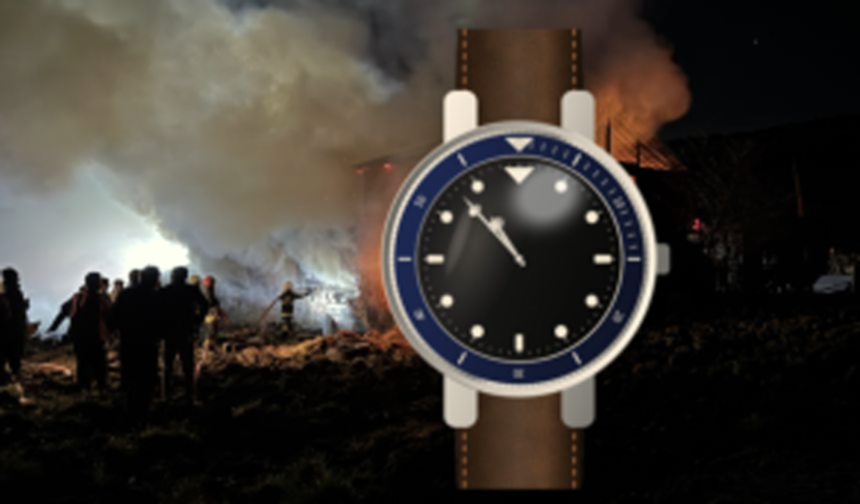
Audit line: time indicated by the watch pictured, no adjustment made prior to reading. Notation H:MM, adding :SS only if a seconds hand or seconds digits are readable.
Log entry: 10:53
